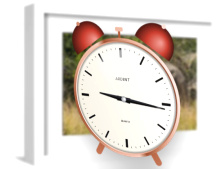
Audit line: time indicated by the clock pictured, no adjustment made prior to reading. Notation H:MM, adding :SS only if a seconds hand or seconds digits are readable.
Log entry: 9:16
